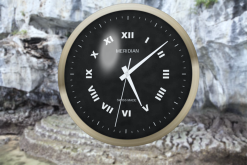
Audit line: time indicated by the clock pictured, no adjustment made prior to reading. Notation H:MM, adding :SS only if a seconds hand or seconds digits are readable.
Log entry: 5:08:32
